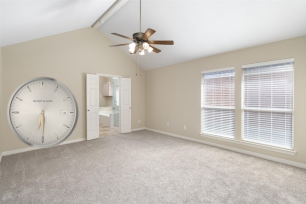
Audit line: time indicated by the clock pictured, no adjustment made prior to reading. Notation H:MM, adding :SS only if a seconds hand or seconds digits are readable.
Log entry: 6:30
